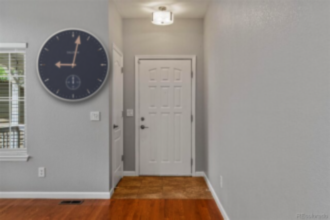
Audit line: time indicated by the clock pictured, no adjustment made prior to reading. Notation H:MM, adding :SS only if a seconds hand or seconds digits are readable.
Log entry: 9:02
